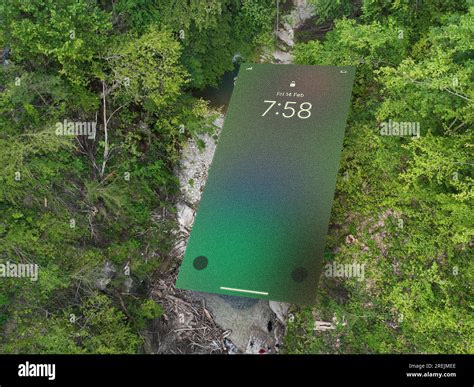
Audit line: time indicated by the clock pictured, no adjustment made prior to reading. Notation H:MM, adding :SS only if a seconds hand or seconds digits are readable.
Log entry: 7:58
